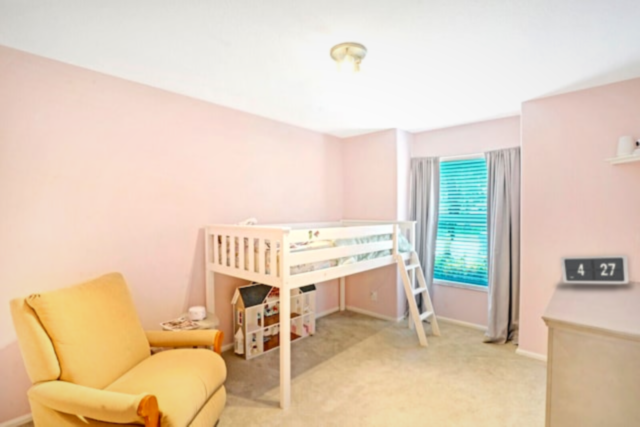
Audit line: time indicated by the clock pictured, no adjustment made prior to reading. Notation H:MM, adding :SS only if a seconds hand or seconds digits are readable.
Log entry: 4:27
